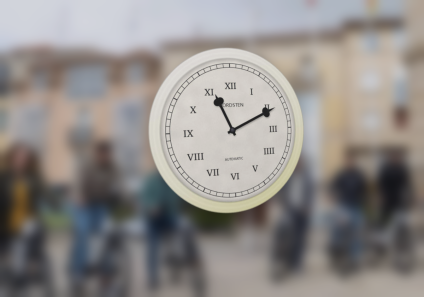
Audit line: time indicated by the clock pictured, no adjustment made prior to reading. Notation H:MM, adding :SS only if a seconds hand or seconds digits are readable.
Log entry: 11:11
